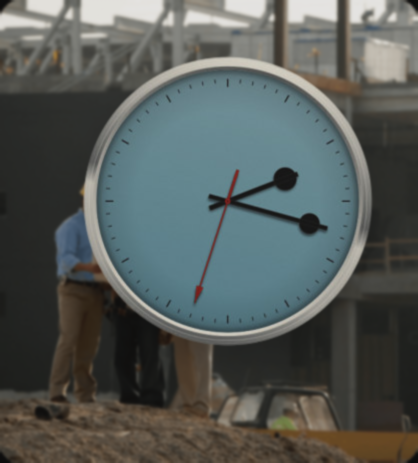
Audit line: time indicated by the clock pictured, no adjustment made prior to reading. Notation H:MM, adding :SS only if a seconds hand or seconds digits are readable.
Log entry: 2:17:33
